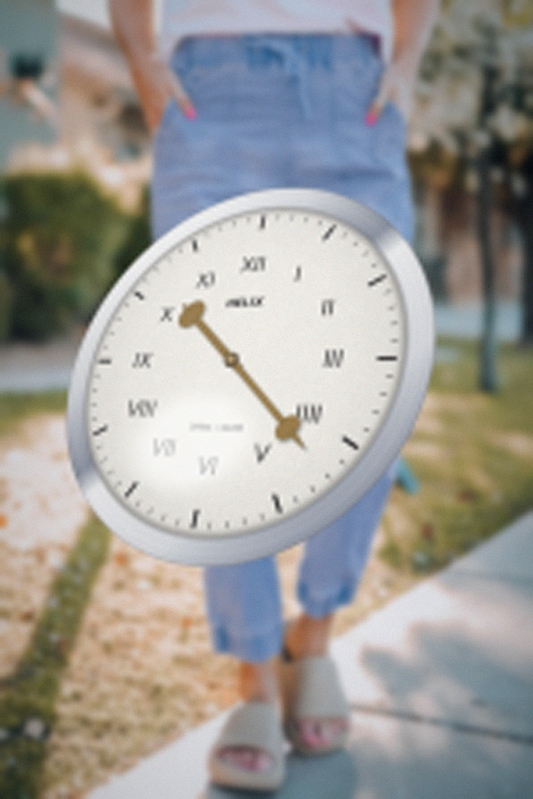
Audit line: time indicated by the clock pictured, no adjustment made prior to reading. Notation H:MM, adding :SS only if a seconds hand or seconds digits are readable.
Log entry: 10:22
